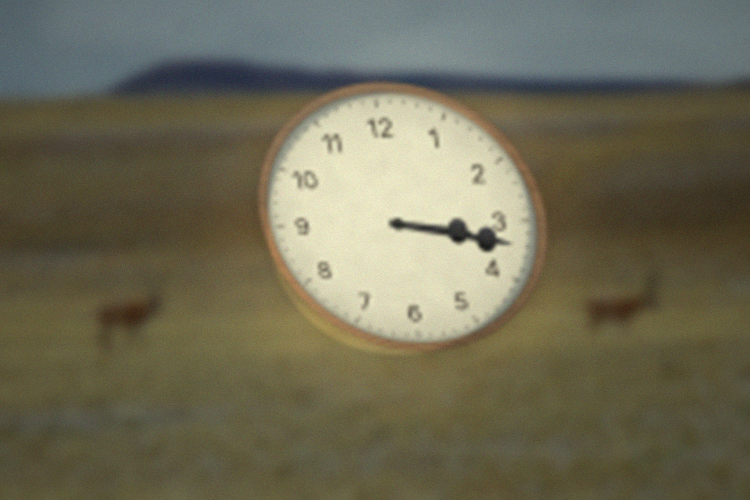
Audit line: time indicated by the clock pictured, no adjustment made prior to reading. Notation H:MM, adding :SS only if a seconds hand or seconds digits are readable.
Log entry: 3:17
